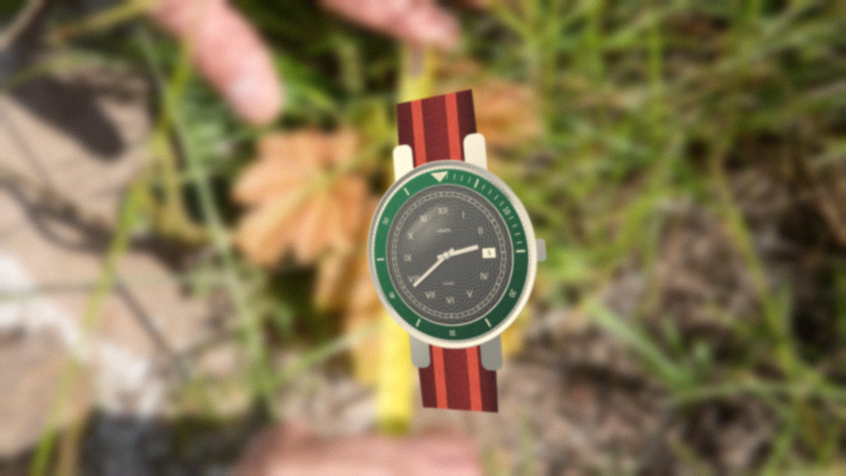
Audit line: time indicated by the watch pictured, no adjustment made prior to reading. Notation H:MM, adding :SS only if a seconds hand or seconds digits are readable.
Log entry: 2:39
